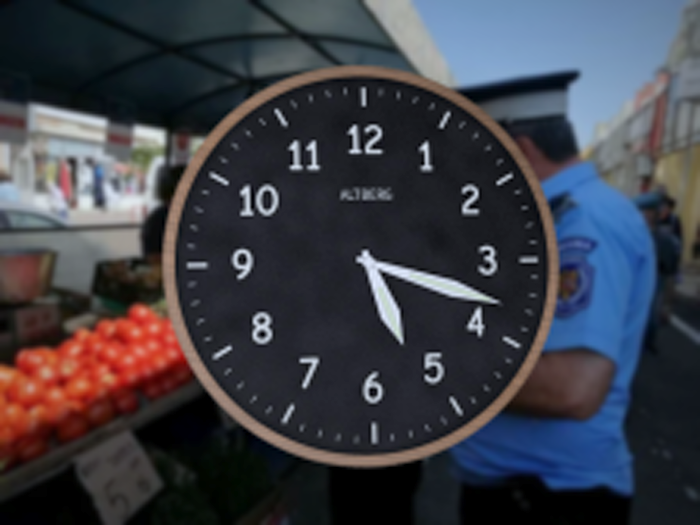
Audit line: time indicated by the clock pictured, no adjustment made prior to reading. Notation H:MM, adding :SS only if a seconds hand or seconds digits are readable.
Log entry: 5:18
